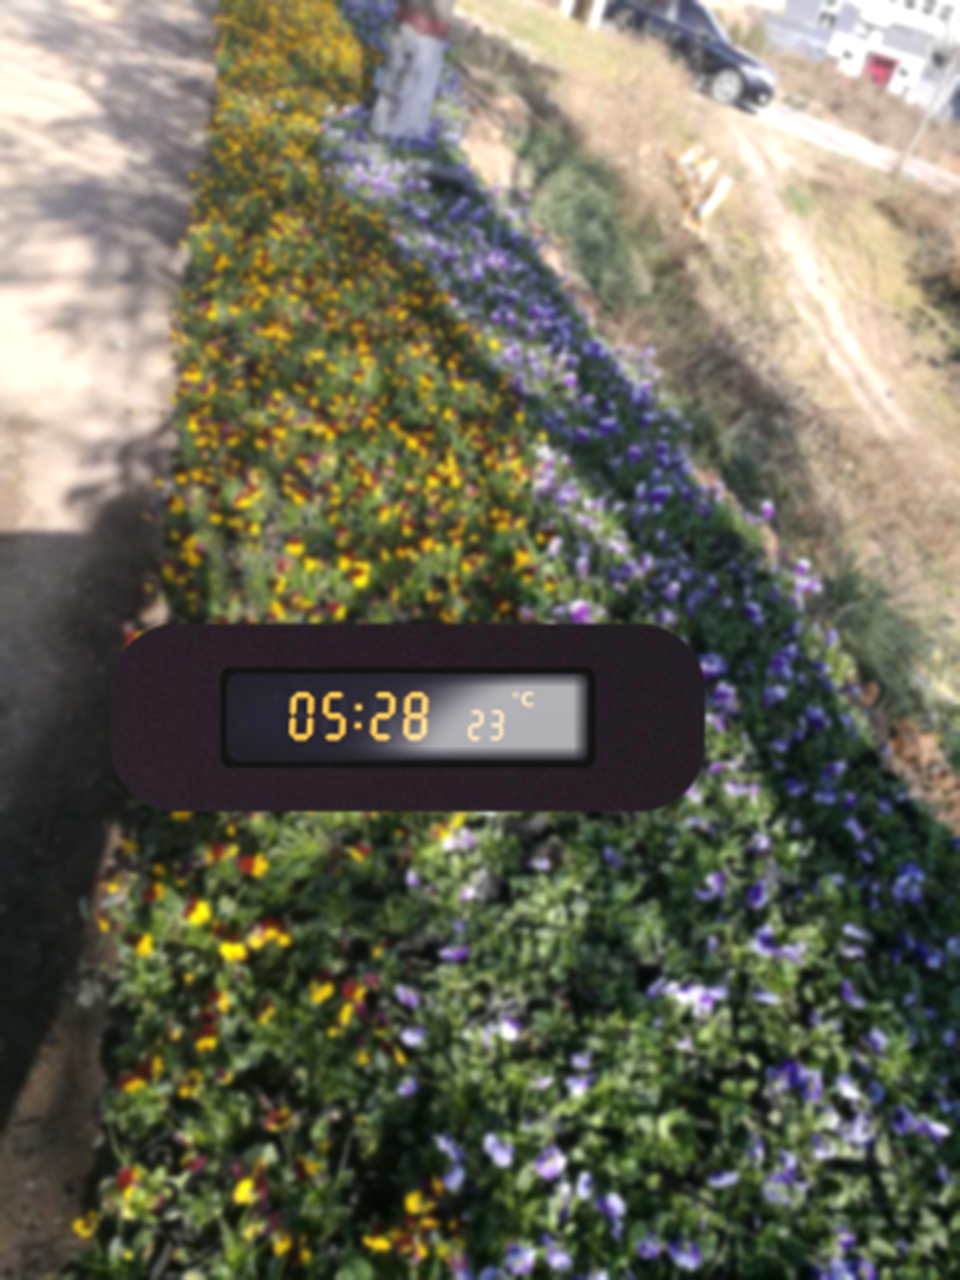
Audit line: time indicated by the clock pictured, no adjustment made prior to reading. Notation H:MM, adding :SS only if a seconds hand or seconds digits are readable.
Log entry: 5:28
